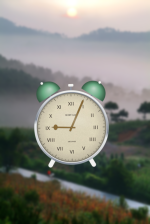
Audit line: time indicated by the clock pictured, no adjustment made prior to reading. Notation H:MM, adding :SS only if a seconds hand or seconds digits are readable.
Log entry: 9:04
